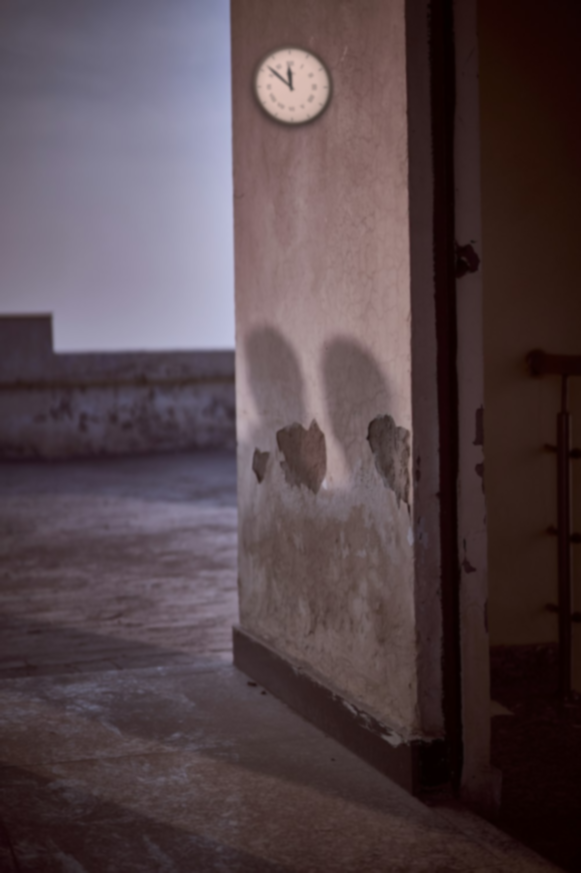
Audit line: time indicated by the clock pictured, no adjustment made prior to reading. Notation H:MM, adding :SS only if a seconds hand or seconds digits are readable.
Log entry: 11:52
